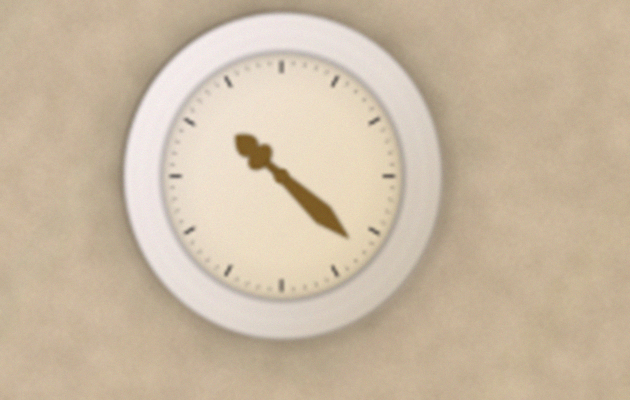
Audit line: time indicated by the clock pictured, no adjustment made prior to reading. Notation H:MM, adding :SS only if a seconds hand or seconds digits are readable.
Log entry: 10:22
